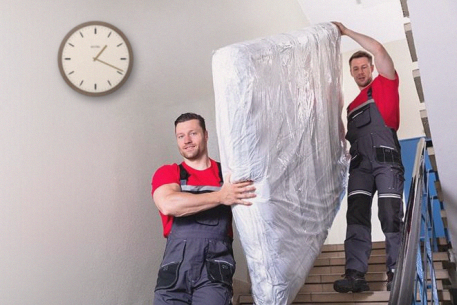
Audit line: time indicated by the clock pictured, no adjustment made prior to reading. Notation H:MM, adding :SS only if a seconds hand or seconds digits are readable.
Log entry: 1:19
